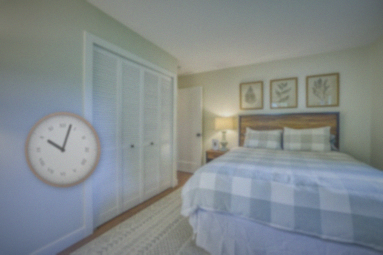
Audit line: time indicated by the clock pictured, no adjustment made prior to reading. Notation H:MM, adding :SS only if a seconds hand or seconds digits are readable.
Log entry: 10:03
